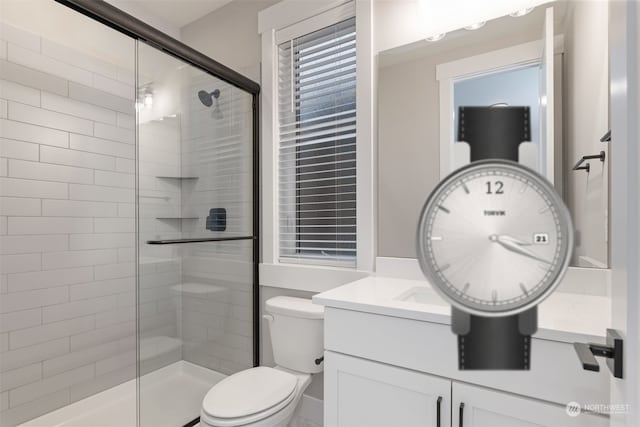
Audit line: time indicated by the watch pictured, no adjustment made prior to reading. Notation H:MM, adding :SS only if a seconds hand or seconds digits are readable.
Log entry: 3:19
